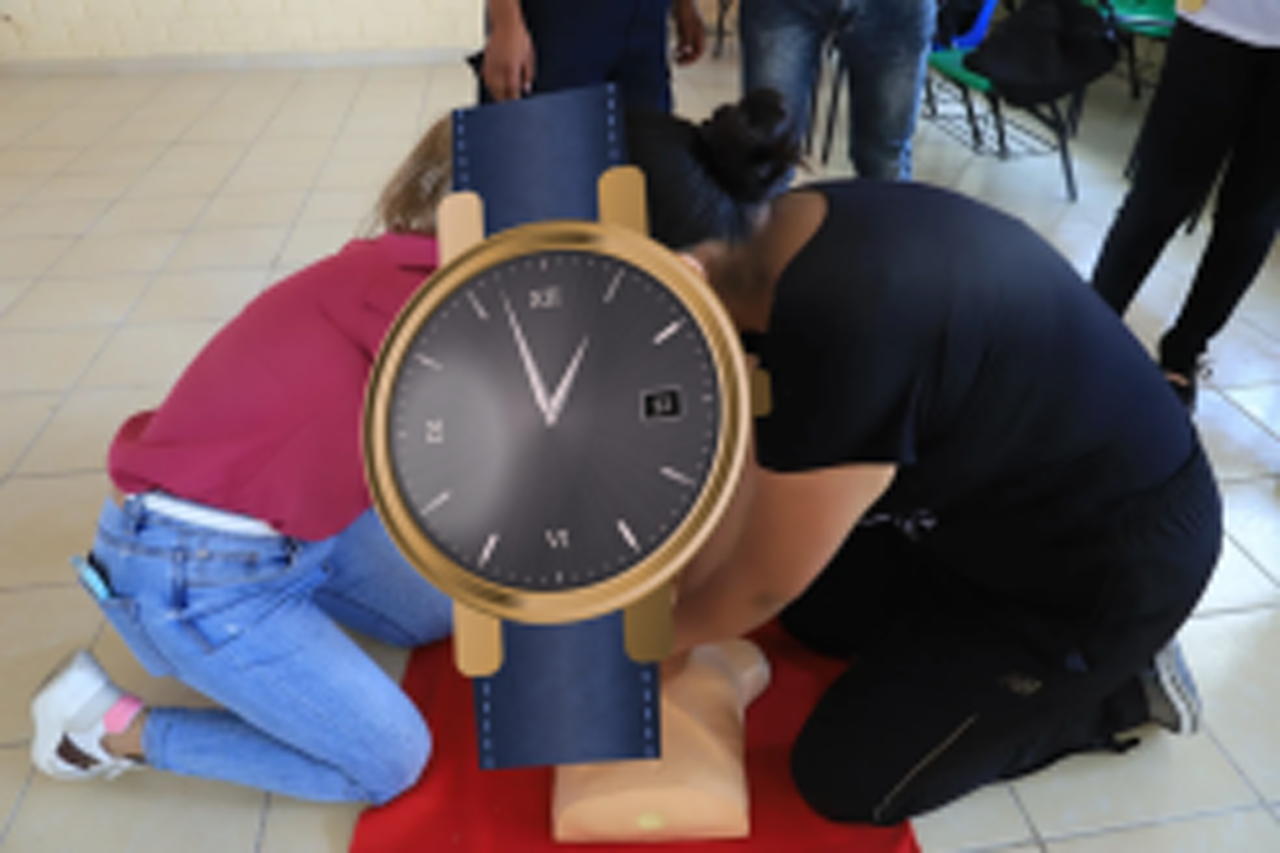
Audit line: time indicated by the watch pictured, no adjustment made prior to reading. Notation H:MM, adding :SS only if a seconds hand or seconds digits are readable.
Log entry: 12:57
